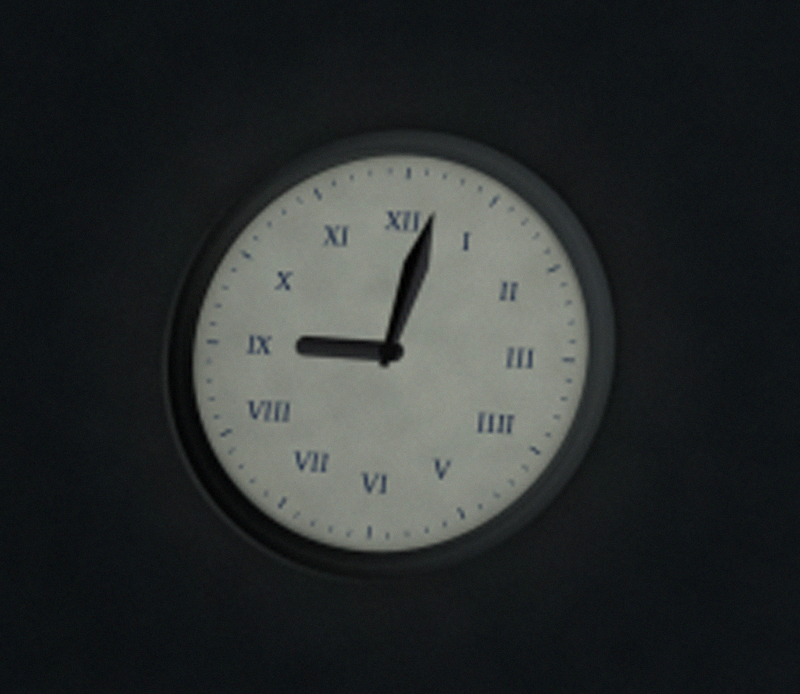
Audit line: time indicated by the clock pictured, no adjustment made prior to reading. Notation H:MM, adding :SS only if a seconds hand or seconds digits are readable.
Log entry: 9:02
